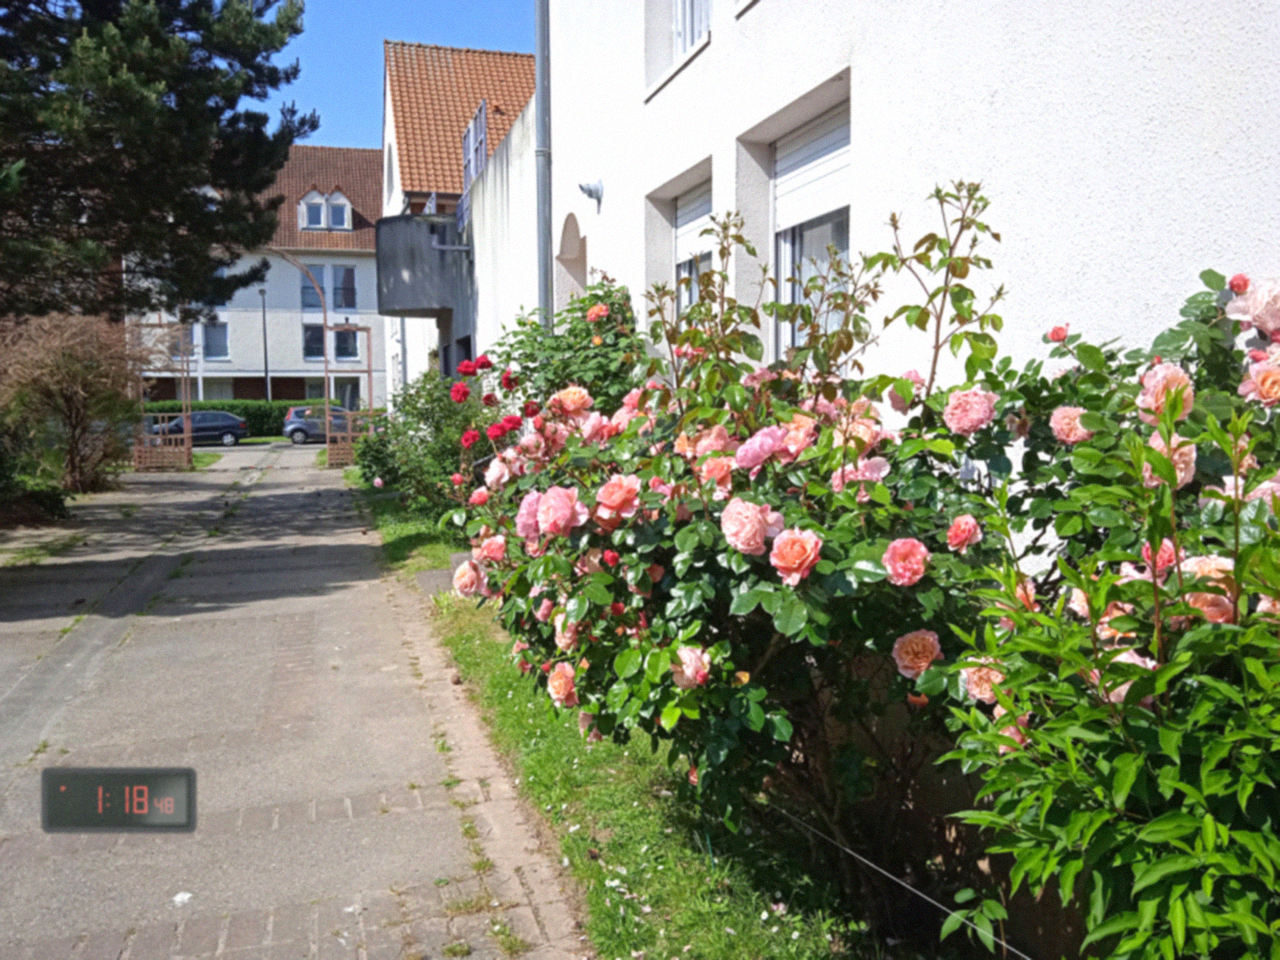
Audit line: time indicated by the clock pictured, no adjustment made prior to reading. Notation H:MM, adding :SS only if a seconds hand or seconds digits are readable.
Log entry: 1:18:48
